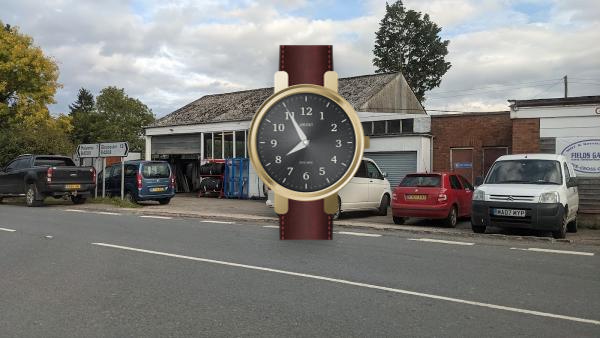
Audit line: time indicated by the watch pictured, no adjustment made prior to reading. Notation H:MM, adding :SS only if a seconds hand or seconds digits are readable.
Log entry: 7:55
